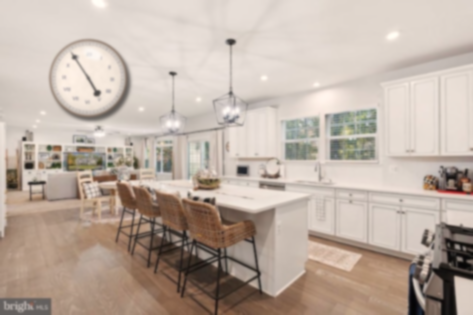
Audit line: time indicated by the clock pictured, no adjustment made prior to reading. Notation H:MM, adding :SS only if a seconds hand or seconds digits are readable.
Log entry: 4:54
